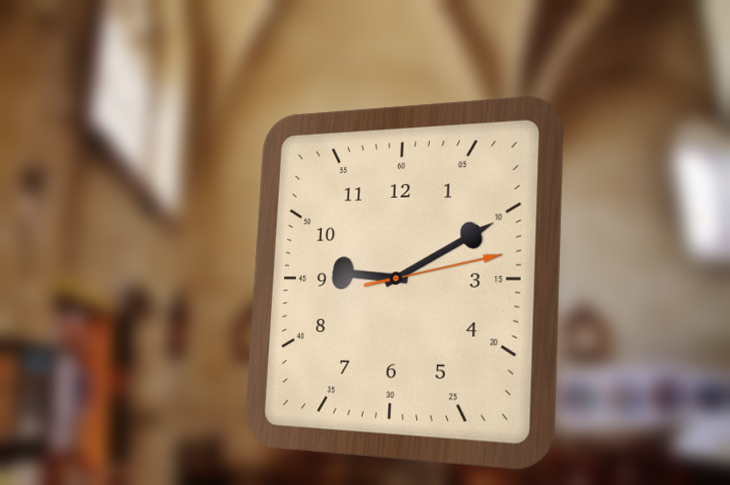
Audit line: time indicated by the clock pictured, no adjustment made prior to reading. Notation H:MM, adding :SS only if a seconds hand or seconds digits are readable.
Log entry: 9:10:13
